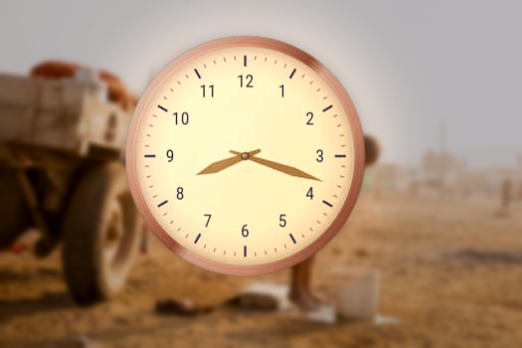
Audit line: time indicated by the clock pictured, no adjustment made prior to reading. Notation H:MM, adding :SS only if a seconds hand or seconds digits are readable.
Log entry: 8:18
